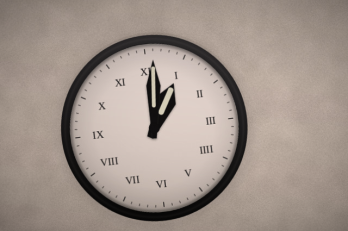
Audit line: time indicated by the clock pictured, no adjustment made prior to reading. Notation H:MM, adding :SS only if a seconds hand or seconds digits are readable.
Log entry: 1:01
